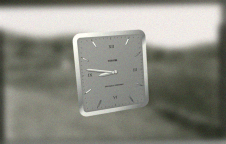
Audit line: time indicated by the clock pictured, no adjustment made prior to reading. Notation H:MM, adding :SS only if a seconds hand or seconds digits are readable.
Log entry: 8:47
